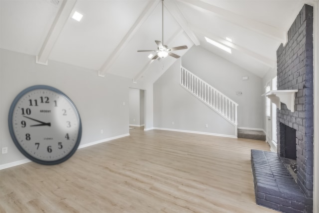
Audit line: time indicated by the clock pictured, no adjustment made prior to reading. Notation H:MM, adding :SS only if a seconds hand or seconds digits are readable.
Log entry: 8:48
